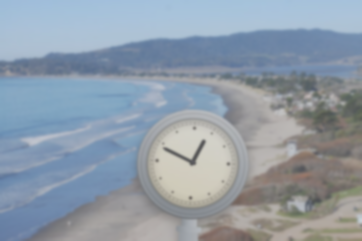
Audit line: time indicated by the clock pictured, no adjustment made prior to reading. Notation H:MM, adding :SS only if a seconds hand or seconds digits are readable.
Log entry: 12:49
